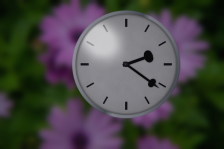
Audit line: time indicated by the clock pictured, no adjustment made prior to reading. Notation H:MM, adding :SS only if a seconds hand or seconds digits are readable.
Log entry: 2:21
